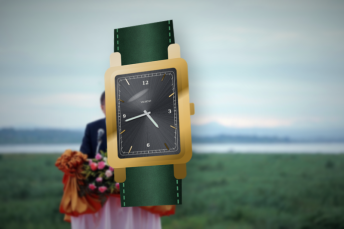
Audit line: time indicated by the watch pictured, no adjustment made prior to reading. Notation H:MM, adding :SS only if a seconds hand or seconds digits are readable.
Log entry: 4:43
